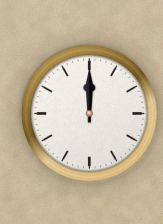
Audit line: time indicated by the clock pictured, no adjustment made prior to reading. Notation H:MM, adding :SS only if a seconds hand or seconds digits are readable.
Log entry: 12:00
